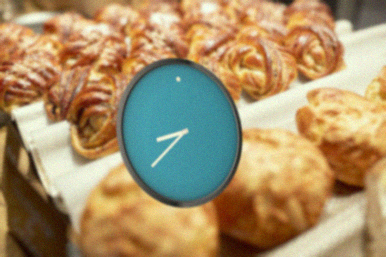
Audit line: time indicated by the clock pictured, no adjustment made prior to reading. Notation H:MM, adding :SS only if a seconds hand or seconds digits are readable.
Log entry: 8:39
